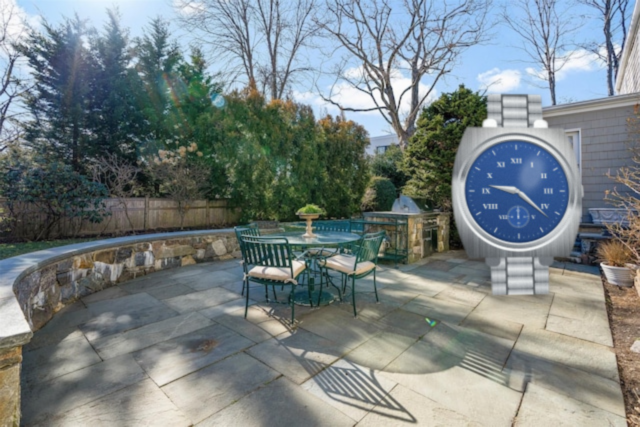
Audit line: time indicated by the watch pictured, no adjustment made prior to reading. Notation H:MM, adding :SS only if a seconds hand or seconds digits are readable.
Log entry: 9:22
